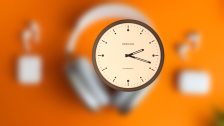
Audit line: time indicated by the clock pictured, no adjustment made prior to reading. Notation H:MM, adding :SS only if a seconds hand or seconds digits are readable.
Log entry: 2:18
